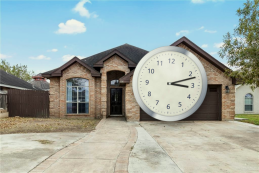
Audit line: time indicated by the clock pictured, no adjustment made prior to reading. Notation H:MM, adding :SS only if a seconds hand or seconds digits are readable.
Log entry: 3:12
